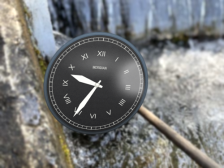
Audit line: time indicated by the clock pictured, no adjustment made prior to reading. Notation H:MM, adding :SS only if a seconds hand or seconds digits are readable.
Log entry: 9:35
